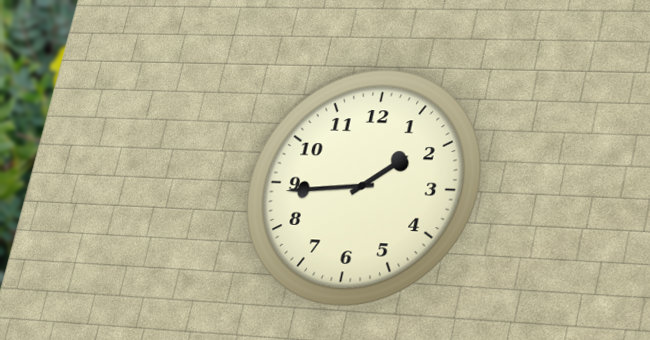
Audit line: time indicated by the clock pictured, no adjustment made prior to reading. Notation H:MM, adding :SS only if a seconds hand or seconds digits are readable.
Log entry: 1:44
